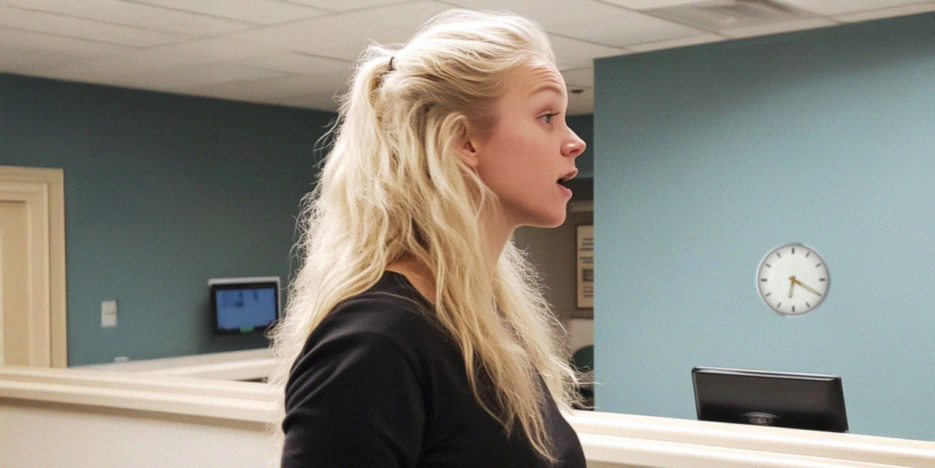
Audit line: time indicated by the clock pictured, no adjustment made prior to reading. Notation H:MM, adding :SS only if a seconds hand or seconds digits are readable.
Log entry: 6:20
